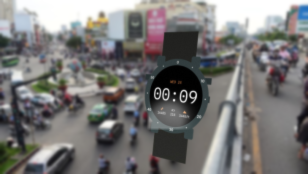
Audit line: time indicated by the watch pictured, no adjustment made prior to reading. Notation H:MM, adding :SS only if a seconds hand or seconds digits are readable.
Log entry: 0:09
